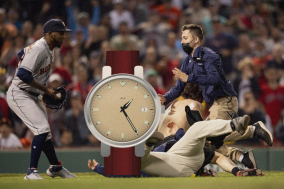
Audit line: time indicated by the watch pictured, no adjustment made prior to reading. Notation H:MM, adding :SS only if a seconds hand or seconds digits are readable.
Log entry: 1:25
